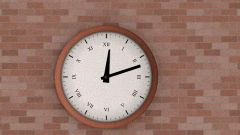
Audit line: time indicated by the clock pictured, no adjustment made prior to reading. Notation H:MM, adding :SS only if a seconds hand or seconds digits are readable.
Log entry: 12:12
